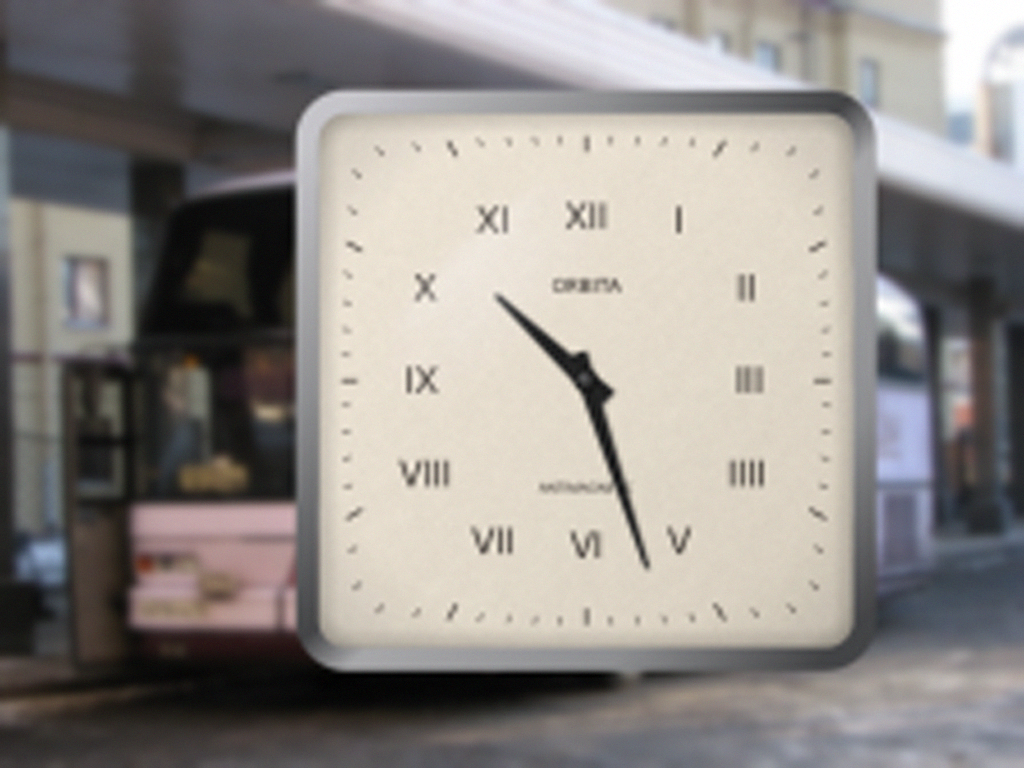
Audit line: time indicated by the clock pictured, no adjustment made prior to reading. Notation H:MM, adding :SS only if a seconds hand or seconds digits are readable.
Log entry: 10:27
